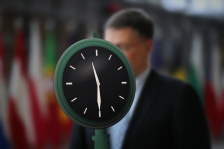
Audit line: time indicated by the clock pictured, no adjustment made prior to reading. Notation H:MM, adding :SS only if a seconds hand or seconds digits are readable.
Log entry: 11:30
